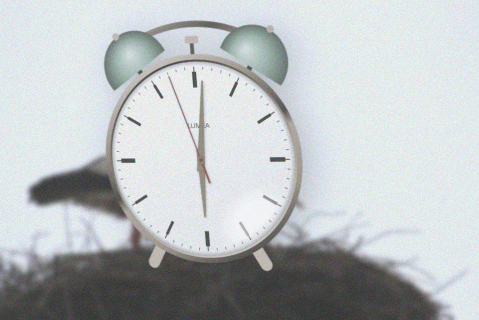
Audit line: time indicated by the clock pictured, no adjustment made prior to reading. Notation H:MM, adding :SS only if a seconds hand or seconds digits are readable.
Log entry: 6:00:57
